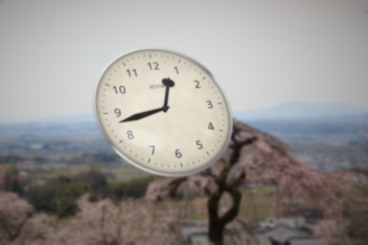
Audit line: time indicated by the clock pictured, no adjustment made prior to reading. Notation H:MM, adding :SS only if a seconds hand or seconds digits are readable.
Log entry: 12:43
